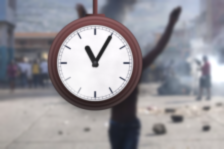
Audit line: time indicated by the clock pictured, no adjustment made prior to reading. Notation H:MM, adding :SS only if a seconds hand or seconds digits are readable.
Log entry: 11:05
